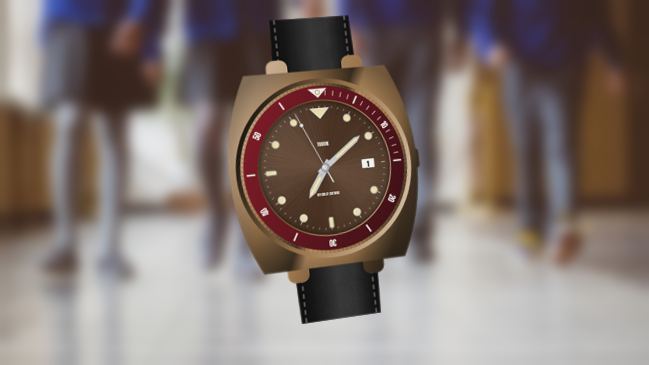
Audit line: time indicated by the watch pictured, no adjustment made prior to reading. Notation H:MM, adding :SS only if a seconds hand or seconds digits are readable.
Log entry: 7:08:56
